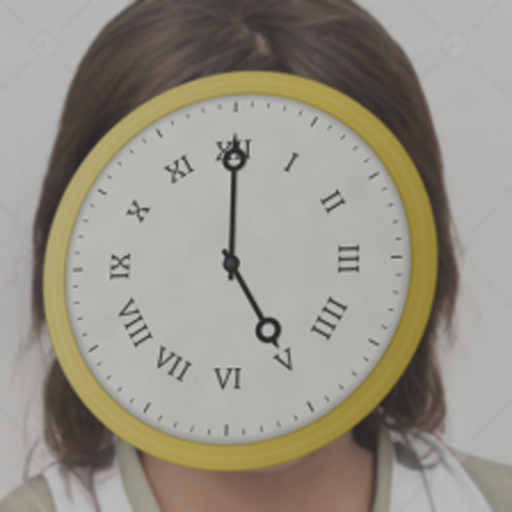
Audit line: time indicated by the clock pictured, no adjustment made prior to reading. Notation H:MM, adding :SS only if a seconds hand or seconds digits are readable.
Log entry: 5:00
